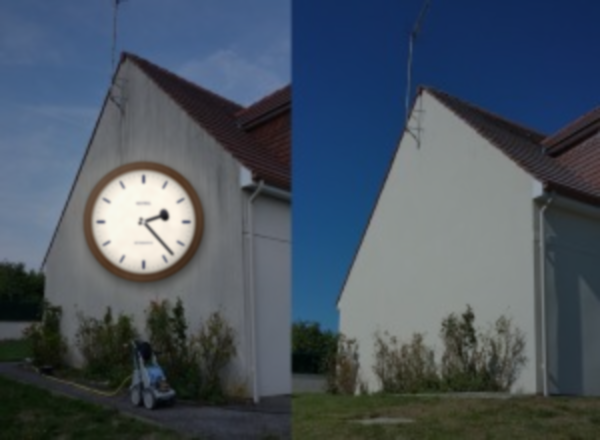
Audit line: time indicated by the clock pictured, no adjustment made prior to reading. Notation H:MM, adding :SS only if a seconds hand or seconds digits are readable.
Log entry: 2:23
